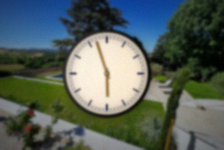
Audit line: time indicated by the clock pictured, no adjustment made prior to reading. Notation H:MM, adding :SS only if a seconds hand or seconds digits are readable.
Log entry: 5:57
